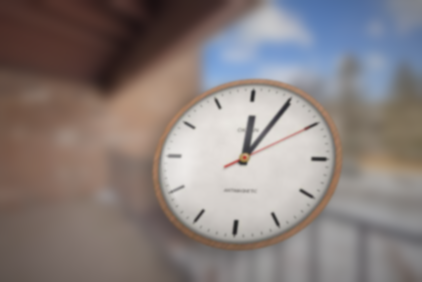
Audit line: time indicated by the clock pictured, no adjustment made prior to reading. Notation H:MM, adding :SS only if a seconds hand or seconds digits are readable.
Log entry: 12:05:10
